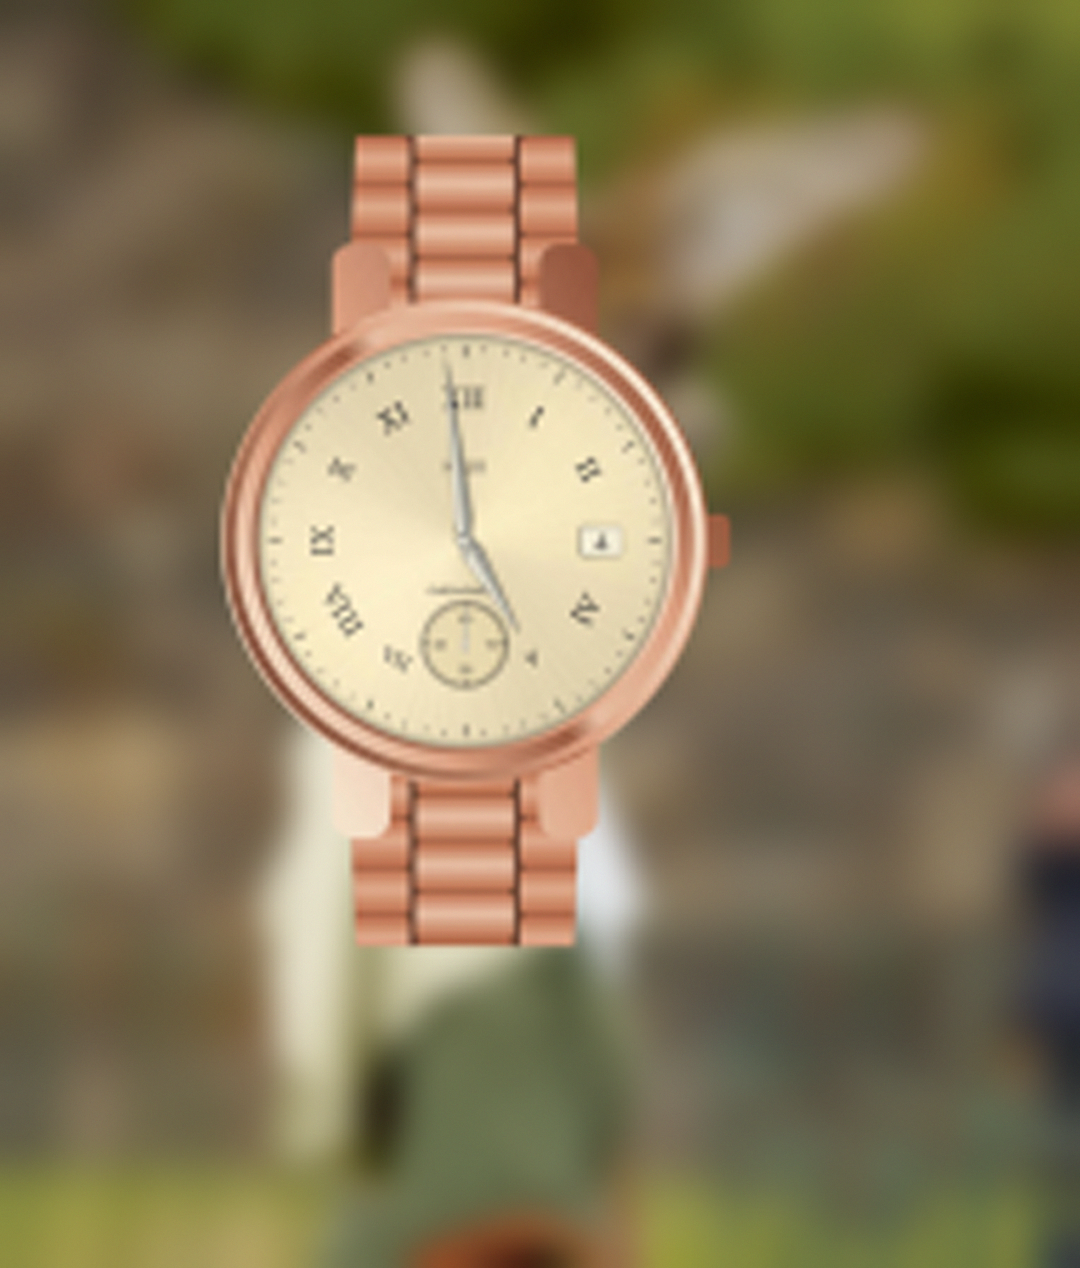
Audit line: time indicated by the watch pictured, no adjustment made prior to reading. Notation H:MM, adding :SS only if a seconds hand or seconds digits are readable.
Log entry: 4:59
